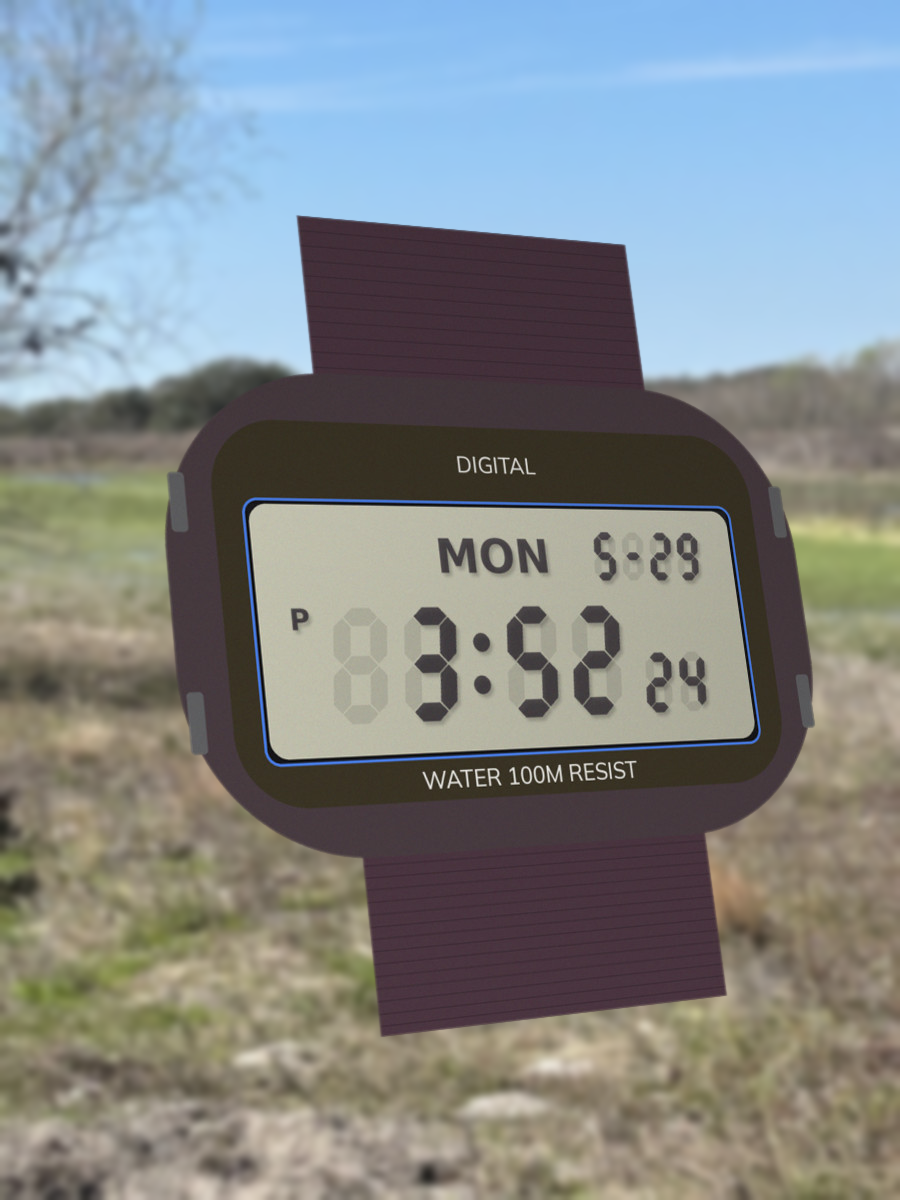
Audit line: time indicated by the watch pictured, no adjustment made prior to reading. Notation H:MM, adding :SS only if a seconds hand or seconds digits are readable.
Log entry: 3:52:24
